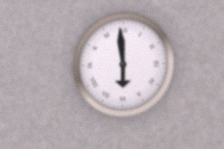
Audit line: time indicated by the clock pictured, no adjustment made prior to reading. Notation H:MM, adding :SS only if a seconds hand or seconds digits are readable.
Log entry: 5:59
